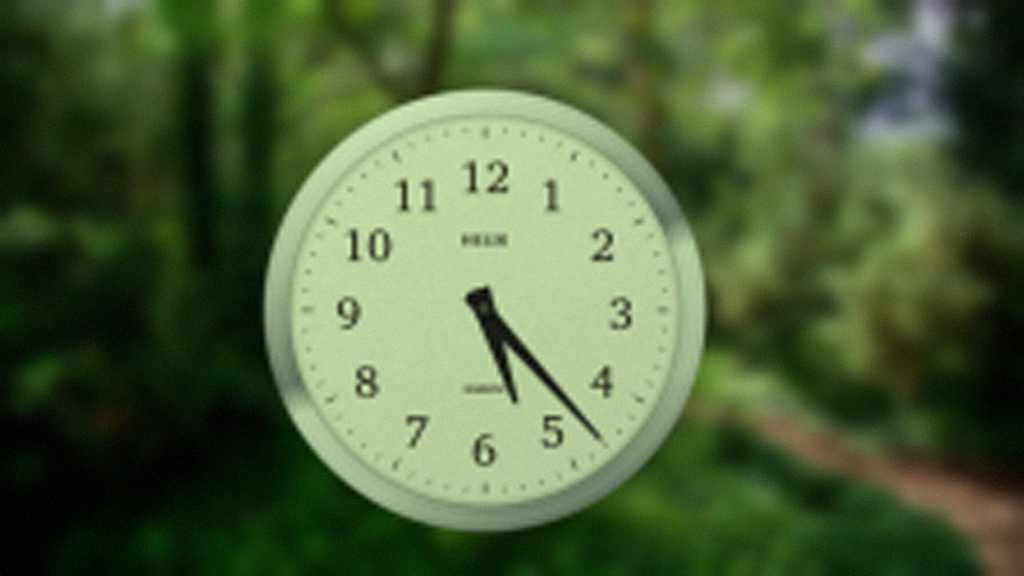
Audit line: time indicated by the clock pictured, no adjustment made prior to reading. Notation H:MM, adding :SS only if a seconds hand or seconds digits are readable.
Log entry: 5:23
